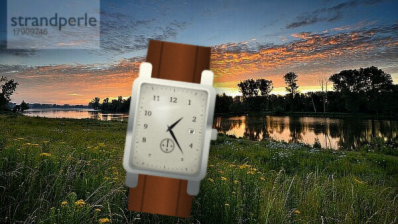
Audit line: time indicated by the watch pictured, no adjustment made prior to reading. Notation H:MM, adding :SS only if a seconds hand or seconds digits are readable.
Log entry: 1:24
